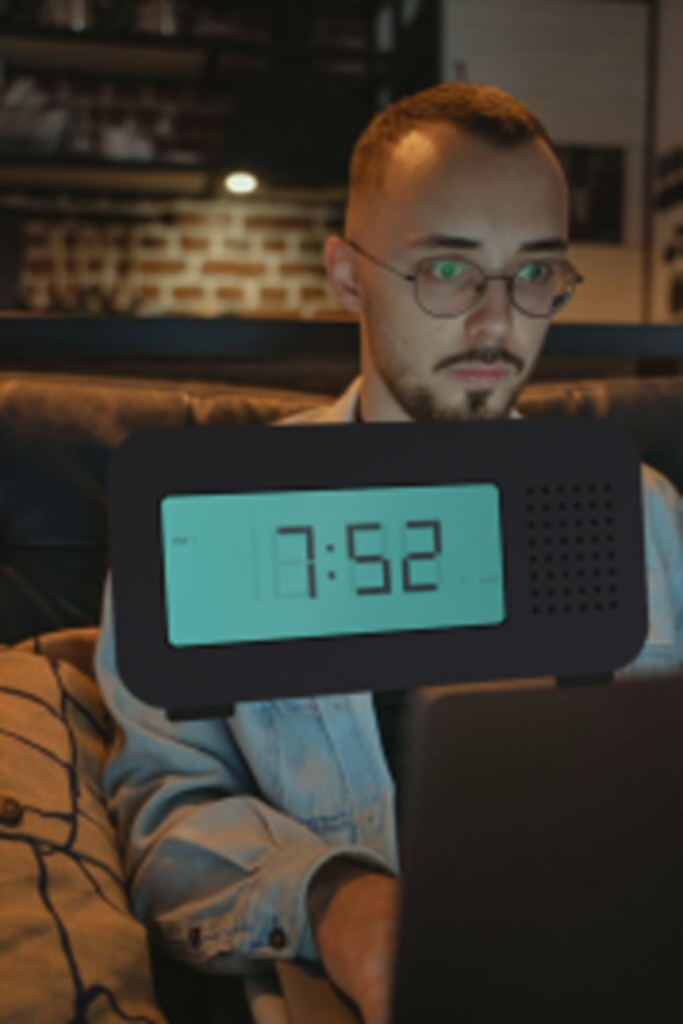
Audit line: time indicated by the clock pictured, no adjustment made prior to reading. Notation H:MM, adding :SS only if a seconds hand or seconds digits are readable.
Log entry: 7:52
